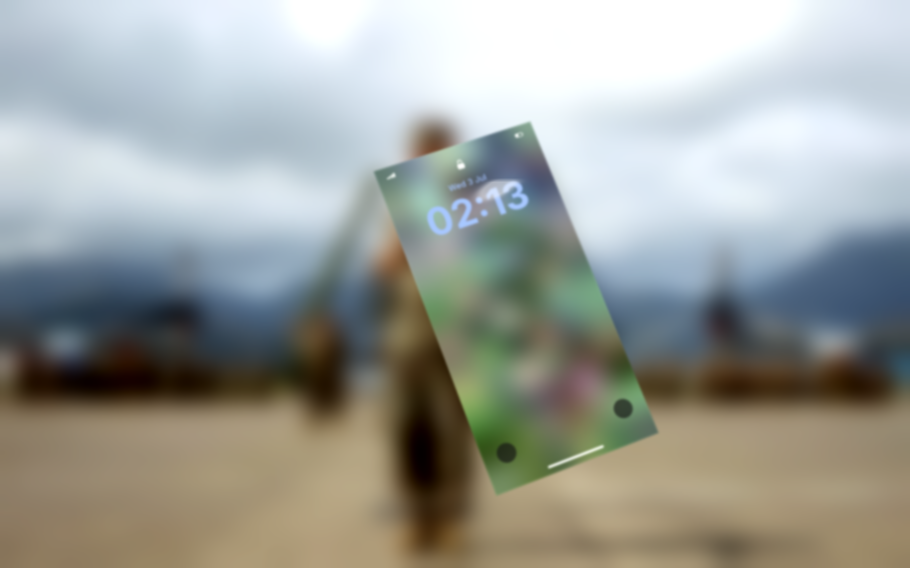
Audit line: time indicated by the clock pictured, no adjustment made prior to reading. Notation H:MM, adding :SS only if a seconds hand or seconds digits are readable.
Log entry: 2:13
